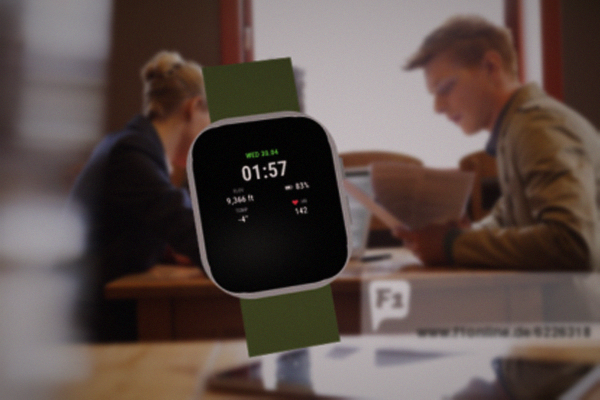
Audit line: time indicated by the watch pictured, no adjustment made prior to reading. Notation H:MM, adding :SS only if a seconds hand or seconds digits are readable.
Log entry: 1:57
